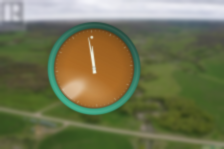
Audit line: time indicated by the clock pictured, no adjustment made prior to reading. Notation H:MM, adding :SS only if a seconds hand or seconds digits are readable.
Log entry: 11:59
